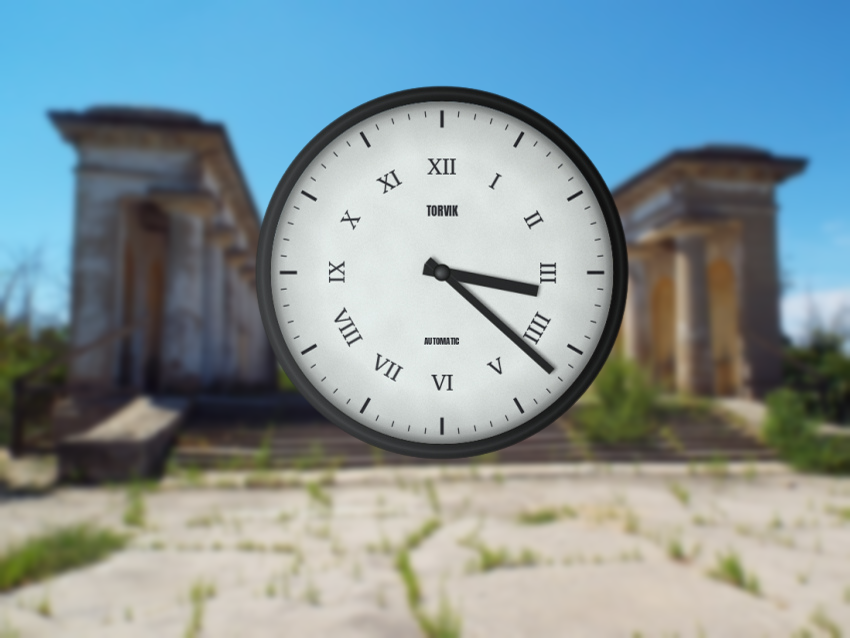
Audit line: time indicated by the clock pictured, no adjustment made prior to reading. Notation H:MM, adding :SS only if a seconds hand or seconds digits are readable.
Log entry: 3:22
